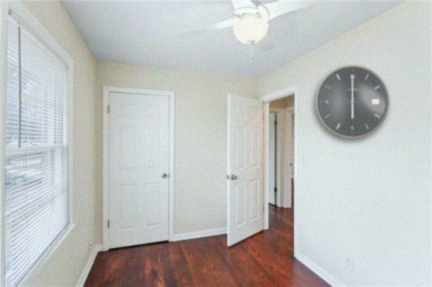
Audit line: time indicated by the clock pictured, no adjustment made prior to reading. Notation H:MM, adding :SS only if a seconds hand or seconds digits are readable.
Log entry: 6:00
